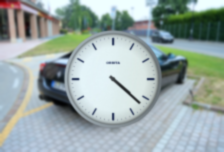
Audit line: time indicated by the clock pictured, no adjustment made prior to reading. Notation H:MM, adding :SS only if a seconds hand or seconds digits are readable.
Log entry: 4:22
